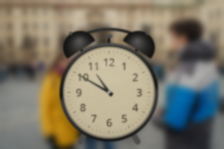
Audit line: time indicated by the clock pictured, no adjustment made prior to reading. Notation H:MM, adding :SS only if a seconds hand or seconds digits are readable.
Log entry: 10:50
